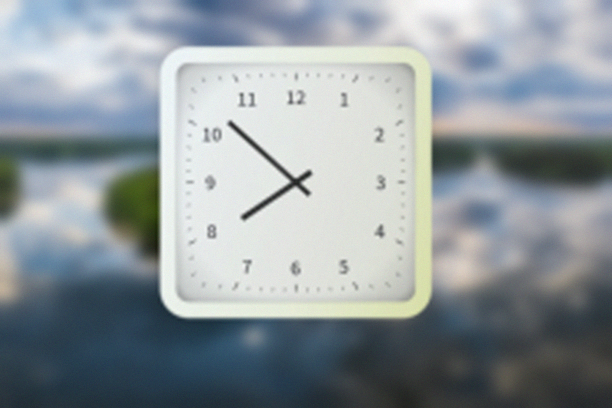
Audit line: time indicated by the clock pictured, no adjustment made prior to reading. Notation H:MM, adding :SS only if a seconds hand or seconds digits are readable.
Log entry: 7:52
